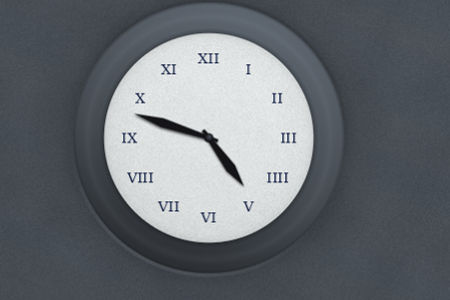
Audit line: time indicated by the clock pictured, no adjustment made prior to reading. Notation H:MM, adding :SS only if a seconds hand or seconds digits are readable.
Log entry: 4:48
